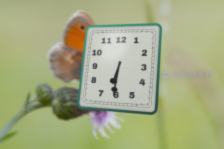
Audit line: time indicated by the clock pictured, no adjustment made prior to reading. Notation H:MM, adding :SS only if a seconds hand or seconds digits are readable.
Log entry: 6:31
